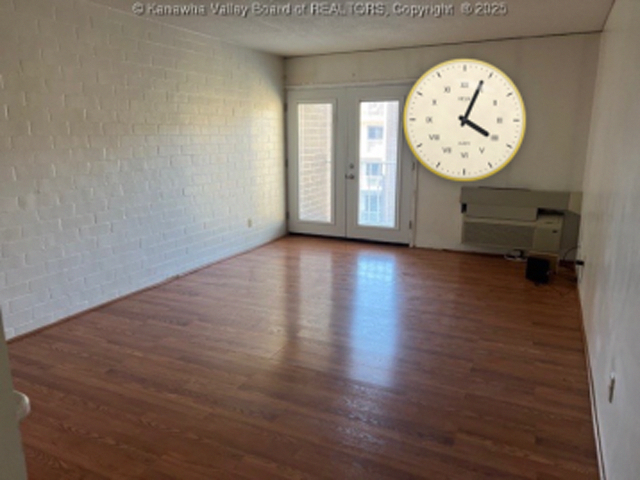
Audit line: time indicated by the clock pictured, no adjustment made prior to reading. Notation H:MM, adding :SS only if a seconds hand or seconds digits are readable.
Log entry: 4:04
